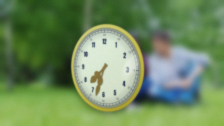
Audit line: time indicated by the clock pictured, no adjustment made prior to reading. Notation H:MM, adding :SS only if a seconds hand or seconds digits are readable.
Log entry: 7:33
